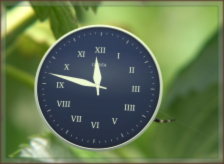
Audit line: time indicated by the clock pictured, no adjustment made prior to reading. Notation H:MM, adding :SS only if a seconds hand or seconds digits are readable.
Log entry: 11:47
